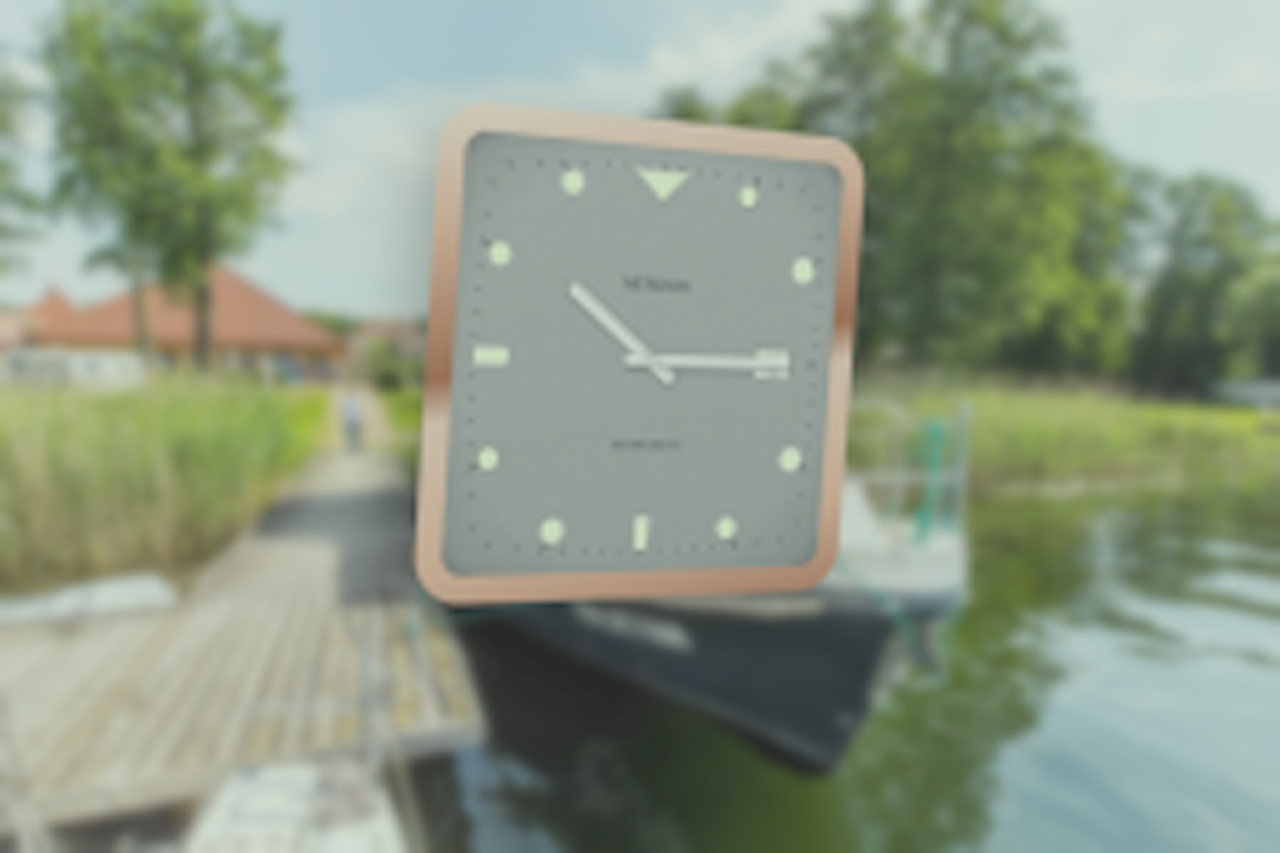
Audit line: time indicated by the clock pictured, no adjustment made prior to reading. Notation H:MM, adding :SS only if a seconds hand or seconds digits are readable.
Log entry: 10:15
